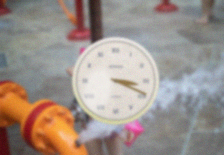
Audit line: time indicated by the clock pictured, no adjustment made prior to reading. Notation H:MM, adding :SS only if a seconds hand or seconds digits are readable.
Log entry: 3:19
